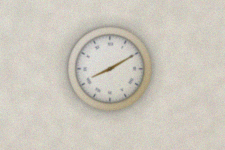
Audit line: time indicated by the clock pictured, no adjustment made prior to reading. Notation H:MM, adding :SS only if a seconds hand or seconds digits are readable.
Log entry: 8:10
